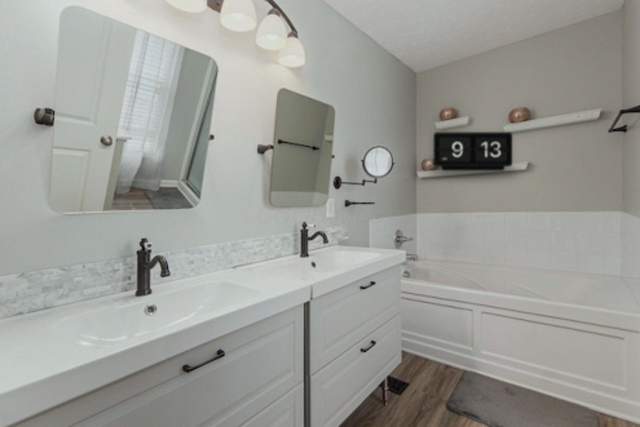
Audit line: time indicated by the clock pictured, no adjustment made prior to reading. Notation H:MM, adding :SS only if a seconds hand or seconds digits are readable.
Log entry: 9:13
